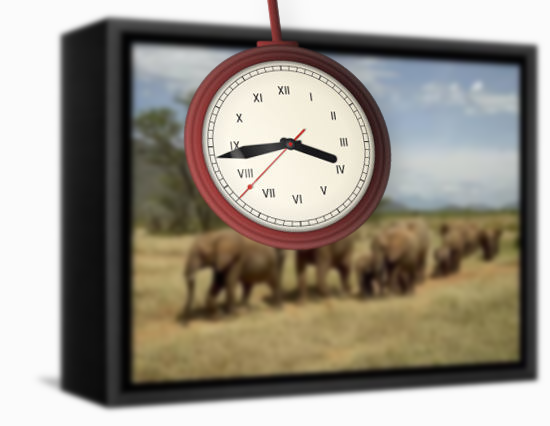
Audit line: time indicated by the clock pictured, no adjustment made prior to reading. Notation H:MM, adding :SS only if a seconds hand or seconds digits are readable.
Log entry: 3:43:38
